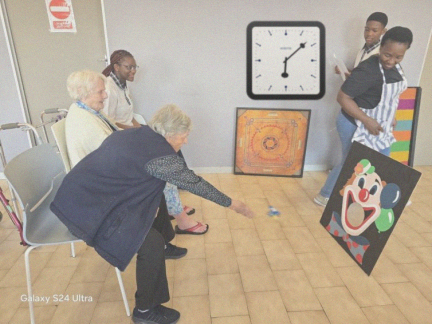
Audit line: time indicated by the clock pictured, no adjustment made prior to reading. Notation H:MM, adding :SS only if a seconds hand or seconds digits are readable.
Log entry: 6:08
